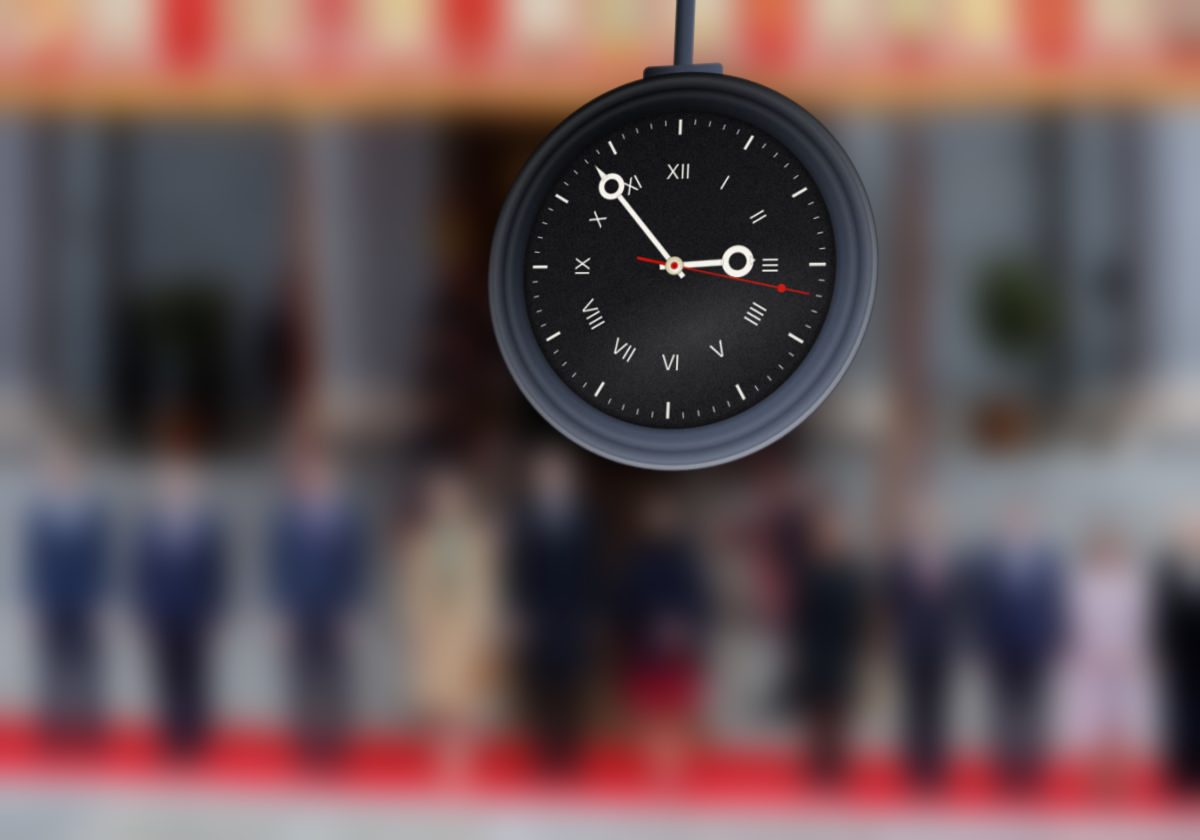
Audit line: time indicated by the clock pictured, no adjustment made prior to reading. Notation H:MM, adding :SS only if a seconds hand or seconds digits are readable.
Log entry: 2:53:17
